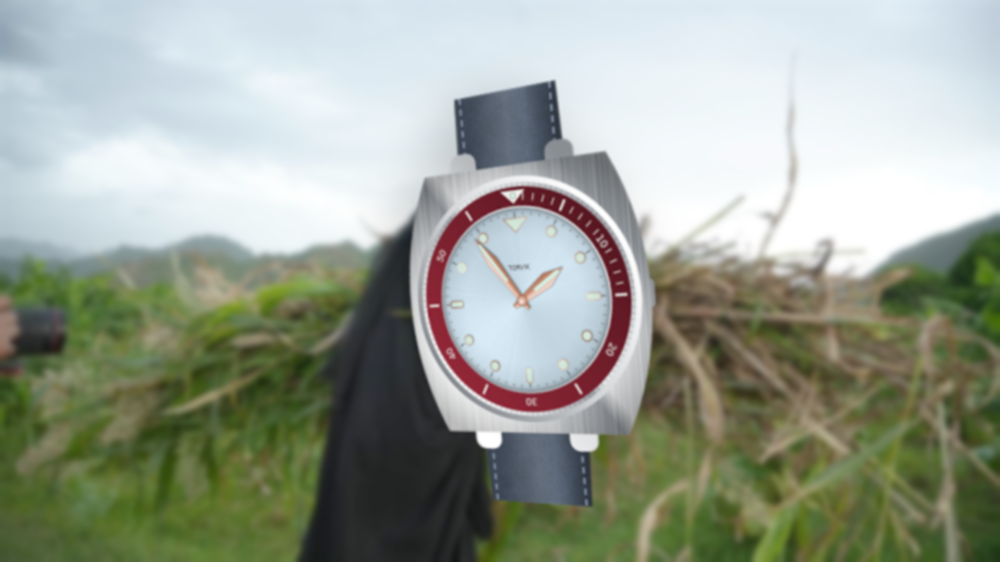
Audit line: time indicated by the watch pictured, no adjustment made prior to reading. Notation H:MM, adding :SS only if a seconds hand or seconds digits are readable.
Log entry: 1:54
